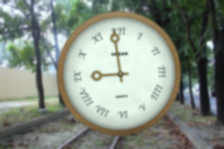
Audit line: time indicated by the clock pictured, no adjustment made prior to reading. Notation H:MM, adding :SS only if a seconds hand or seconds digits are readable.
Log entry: 8:59
